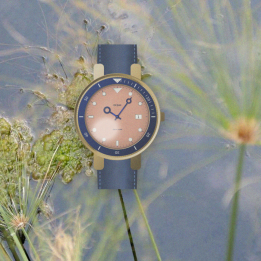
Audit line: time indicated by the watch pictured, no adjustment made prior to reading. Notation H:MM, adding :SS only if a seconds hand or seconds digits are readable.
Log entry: 10:06
